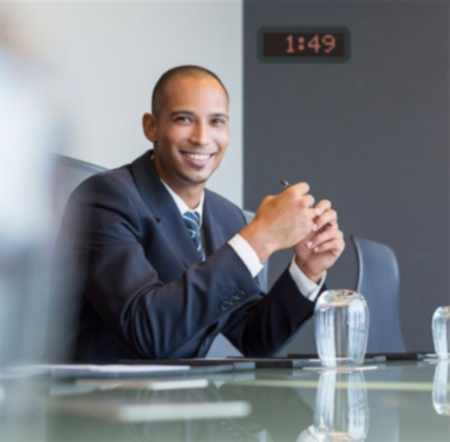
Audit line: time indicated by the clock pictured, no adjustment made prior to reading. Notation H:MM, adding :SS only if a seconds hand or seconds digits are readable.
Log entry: 1:49
